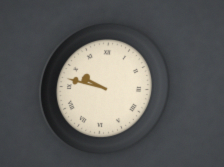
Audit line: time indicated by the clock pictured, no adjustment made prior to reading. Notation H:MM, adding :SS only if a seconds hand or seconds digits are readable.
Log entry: 9:47
